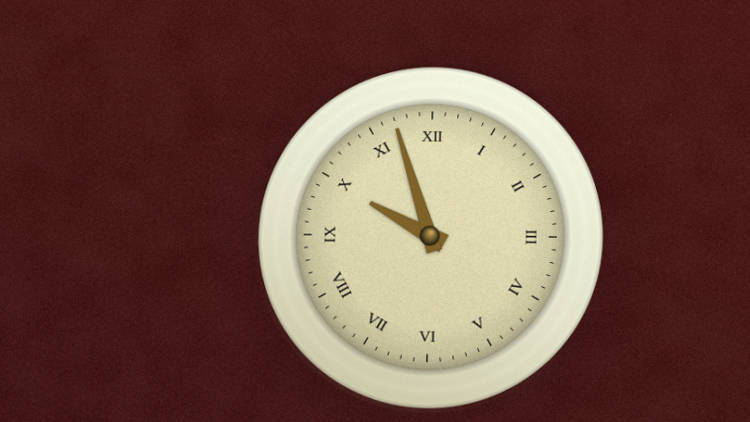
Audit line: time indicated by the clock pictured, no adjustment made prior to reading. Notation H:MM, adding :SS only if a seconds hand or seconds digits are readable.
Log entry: 9:57
